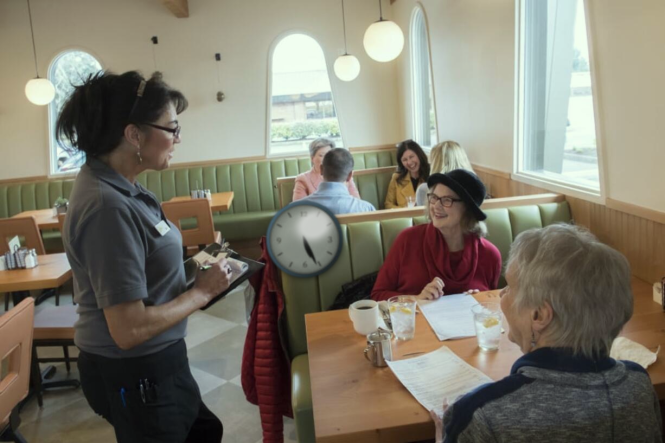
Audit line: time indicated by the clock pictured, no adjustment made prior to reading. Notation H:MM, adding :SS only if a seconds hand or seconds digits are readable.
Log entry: 5:26
